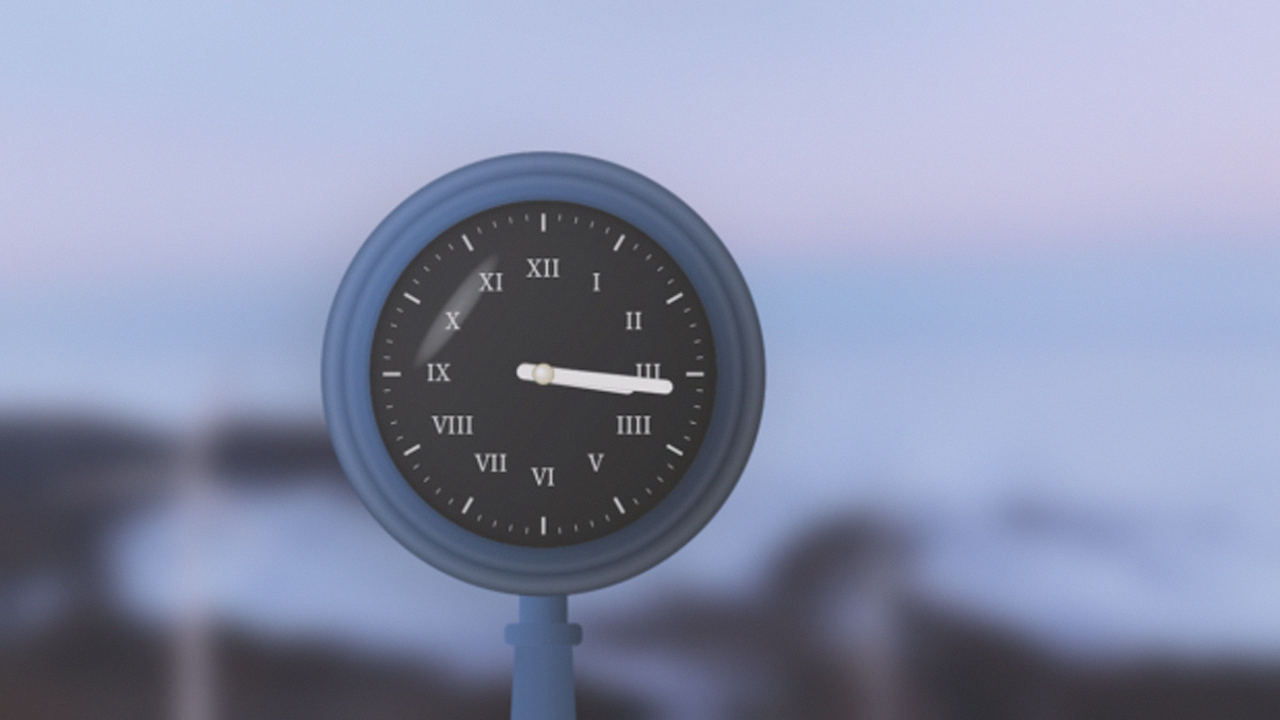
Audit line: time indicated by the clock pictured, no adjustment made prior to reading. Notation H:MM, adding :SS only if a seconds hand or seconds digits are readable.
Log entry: 3:16
